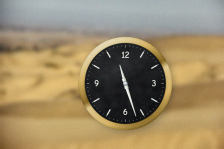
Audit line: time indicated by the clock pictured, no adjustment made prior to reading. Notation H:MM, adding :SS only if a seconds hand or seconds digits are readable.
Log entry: 11:27
